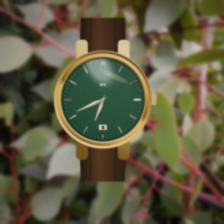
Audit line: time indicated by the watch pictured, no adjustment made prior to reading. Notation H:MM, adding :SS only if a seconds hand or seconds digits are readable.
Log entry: 6:41
